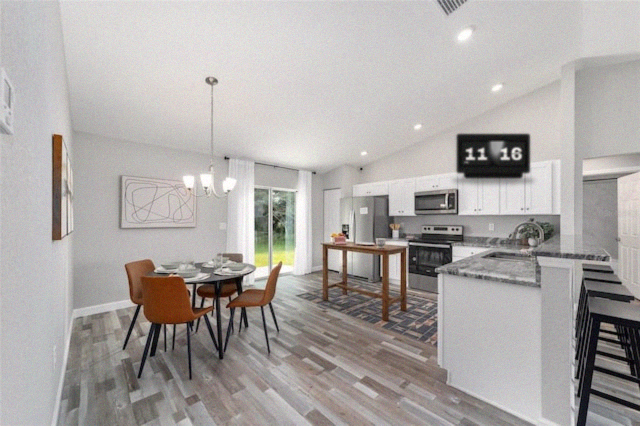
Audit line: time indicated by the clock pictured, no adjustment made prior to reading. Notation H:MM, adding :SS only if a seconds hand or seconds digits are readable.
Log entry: 11:16
